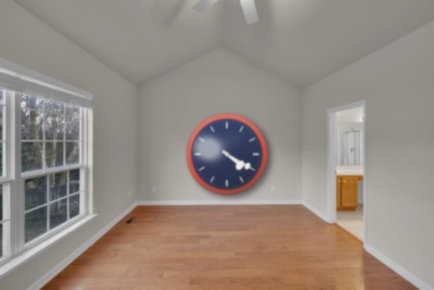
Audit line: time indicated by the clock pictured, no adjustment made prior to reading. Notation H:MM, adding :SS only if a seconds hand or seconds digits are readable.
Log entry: 4:20
